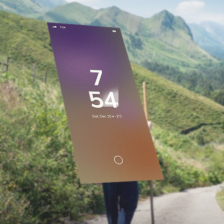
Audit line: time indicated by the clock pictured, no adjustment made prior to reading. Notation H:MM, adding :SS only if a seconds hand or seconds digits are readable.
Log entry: 7:54
